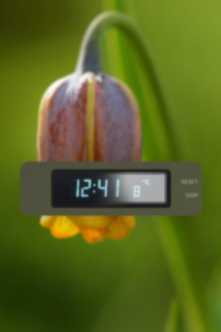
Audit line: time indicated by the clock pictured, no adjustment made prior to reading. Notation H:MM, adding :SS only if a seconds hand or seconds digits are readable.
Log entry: 12:41
